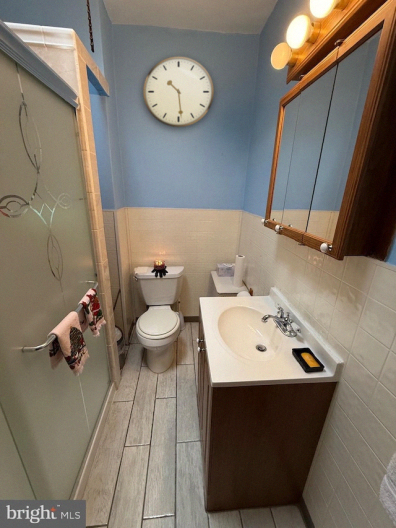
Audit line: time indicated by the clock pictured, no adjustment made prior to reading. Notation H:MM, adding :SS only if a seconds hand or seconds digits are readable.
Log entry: 10:29
